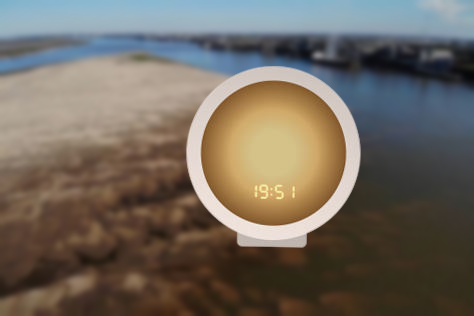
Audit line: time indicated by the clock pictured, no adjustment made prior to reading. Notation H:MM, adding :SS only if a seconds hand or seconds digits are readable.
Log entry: 19:51
